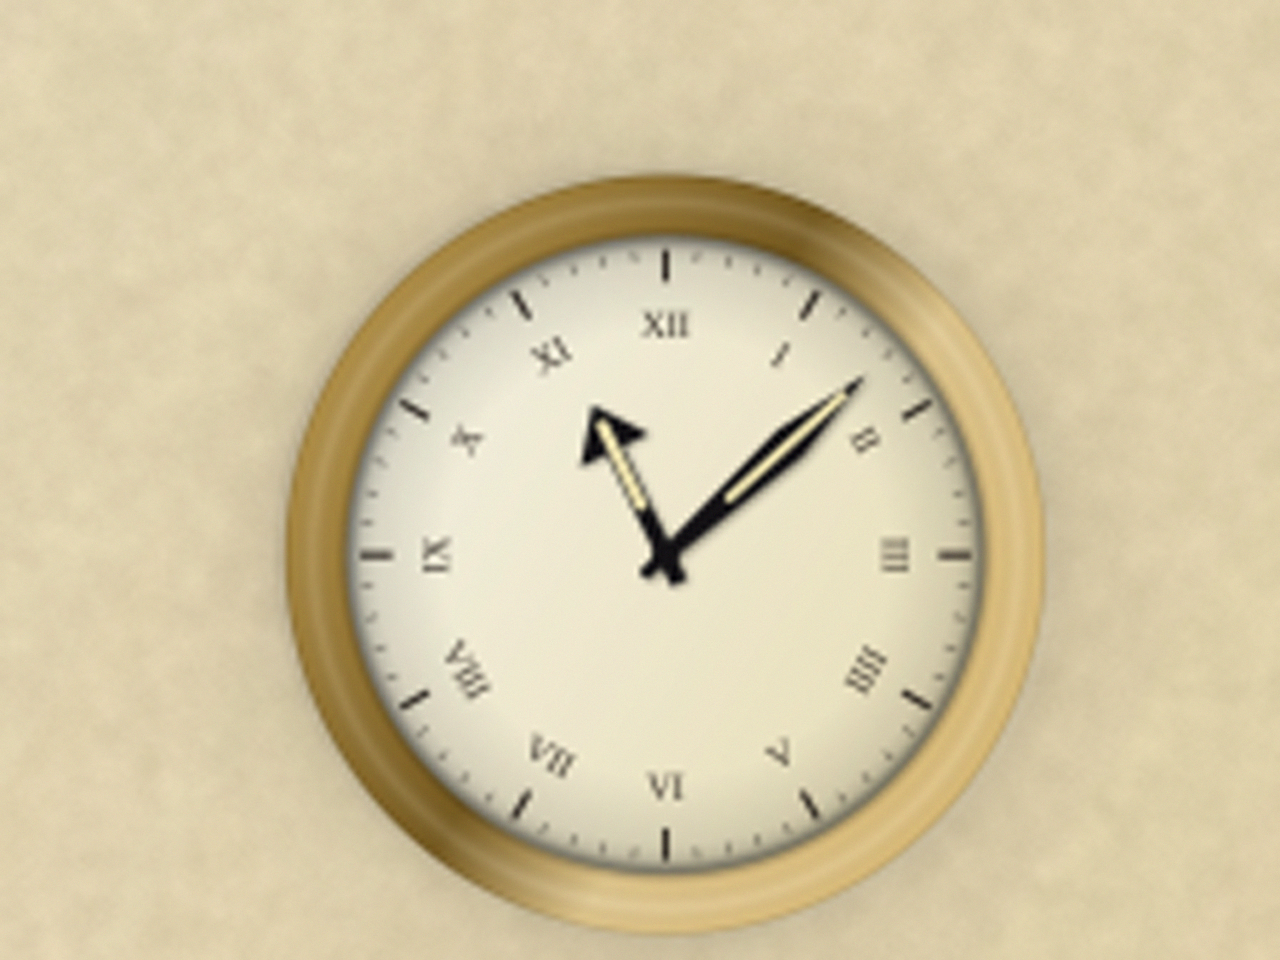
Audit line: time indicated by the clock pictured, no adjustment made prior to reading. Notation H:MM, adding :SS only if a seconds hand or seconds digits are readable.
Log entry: 11:08
